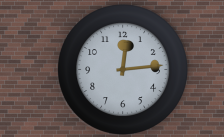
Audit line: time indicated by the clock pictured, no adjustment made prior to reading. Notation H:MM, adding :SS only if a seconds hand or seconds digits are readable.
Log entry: 12:14
